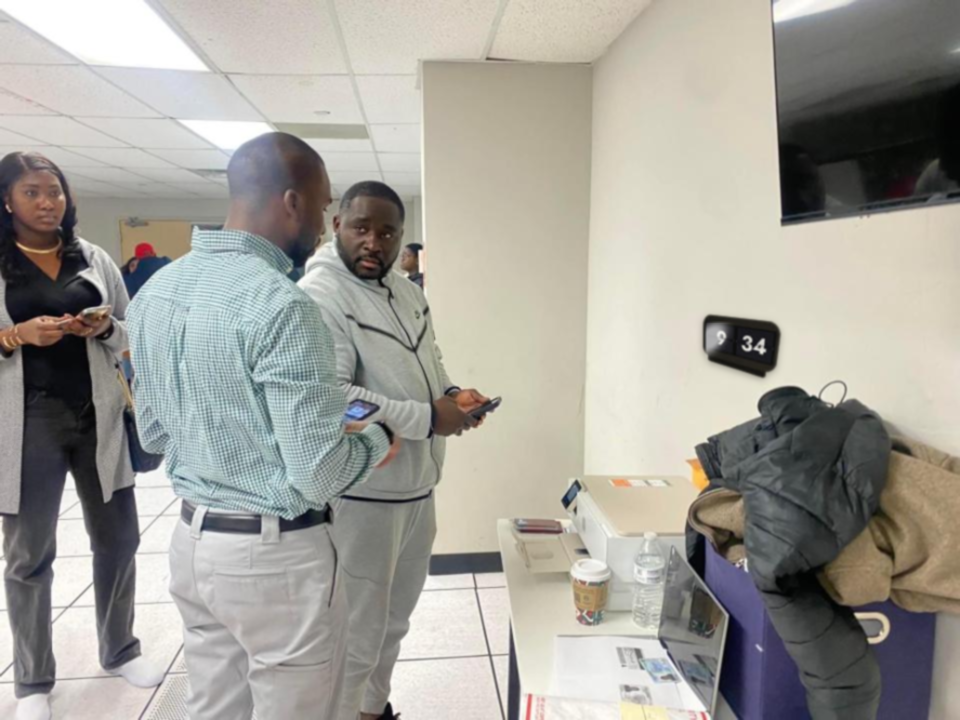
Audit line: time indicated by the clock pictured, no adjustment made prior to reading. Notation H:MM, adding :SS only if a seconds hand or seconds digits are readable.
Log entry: 9:34
